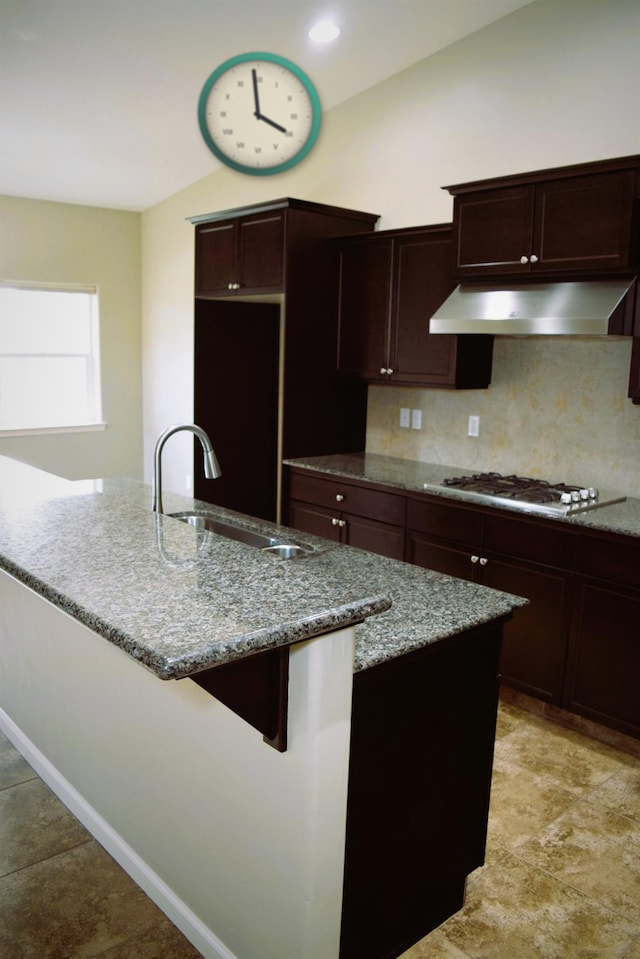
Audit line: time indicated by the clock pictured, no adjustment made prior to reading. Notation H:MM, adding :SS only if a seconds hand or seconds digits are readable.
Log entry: 3:59
